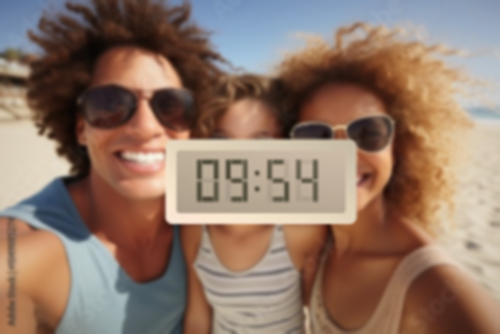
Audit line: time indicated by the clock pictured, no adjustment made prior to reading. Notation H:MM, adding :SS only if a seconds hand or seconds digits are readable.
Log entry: 9:54
